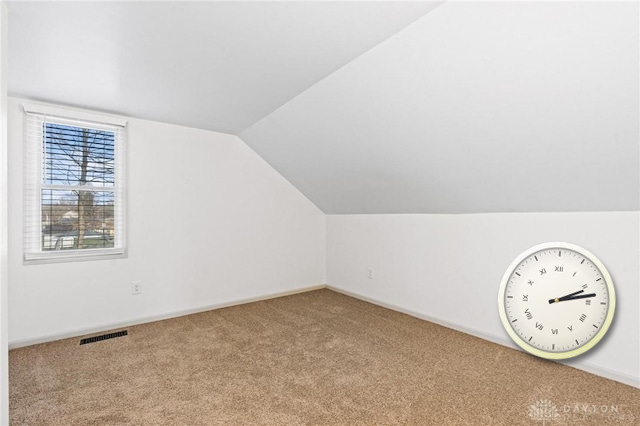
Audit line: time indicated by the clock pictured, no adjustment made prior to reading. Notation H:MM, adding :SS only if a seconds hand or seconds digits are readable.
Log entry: 2:13
